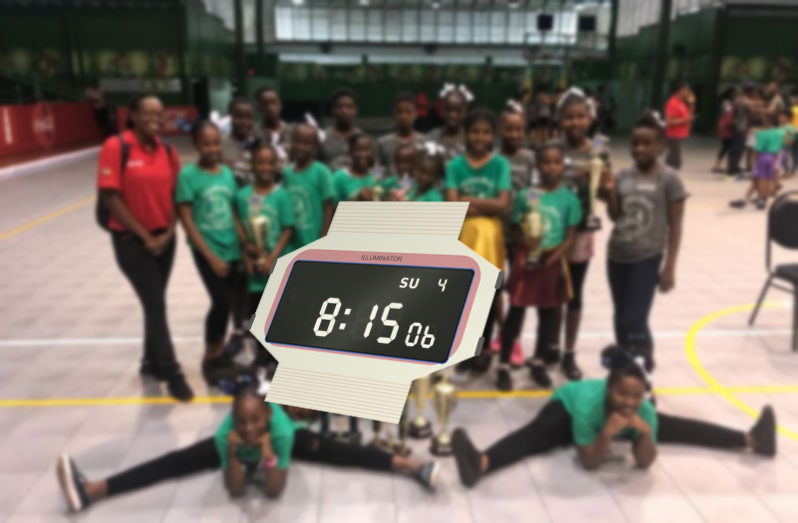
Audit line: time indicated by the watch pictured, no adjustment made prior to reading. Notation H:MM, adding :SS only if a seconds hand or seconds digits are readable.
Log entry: 8:15:06
